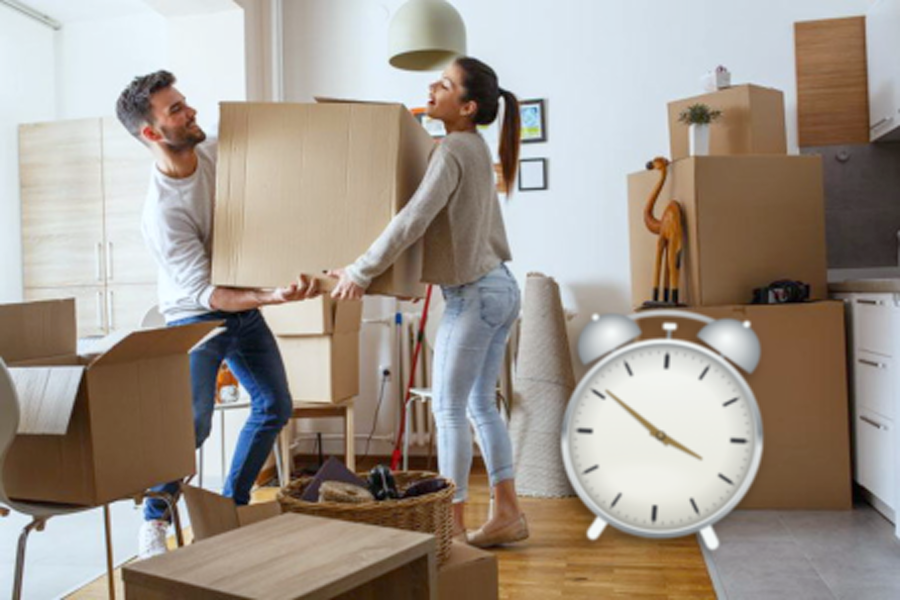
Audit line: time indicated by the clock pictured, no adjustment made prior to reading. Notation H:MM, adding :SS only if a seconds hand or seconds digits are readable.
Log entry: 3:51
